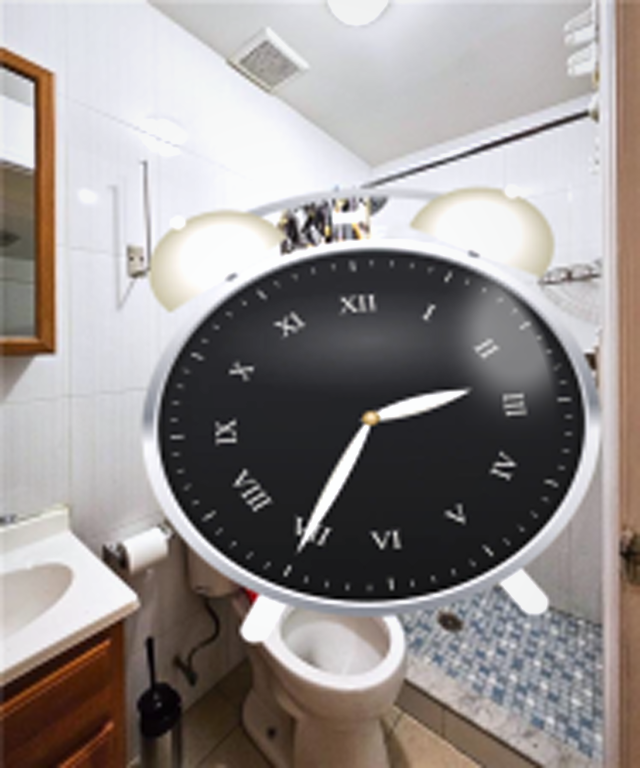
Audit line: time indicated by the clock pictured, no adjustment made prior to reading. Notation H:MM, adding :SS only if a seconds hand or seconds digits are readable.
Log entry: 2:35
